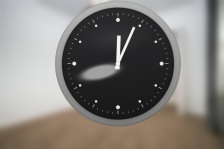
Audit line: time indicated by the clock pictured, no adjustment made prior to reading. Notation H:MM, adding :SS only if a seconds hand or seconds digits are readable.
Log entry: 12:04
